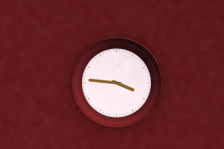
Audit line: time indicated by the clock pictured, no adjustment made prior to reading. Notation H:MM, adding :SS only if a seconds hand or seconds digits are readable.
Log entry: 3:46
